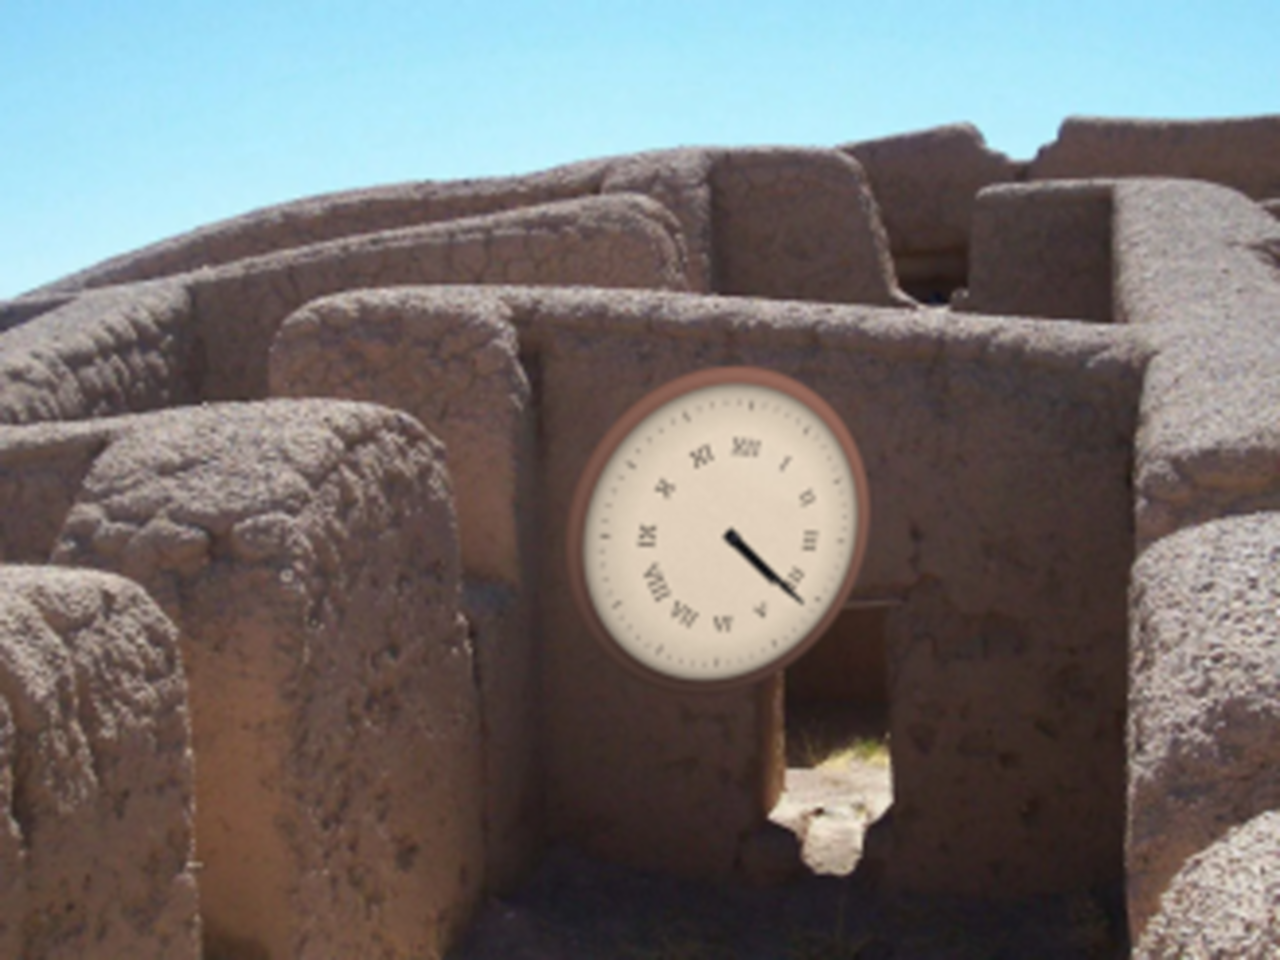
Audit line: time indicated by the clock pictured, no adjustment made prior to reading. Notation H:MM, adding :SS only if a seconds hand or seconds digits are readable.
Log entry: 4:21
